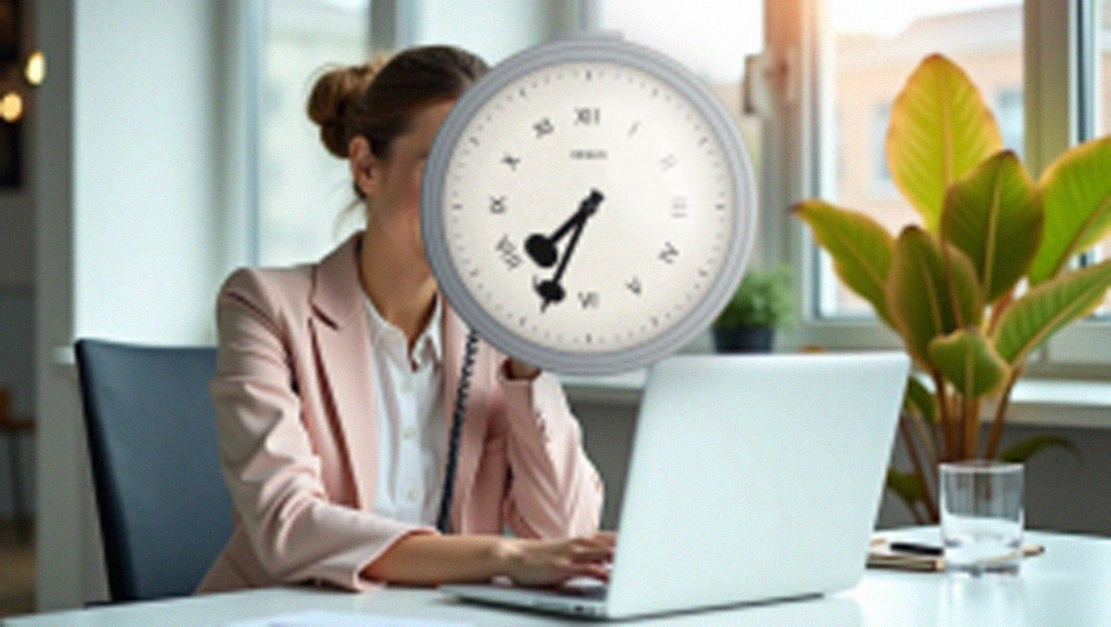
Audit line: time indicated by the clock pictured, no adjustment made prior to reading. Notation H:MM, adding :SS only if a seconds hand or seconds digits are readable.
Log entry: 7:34
